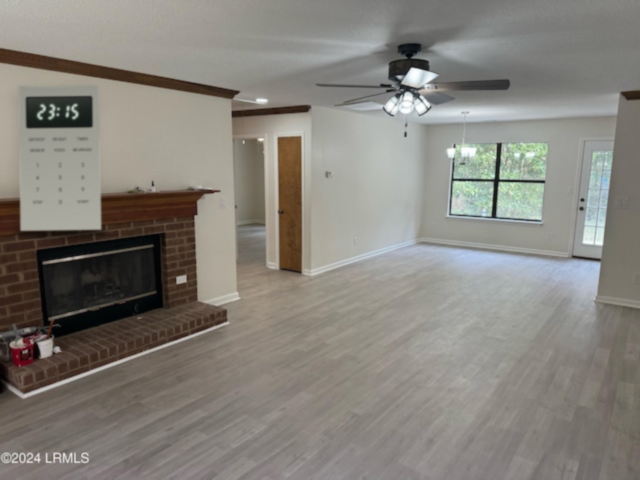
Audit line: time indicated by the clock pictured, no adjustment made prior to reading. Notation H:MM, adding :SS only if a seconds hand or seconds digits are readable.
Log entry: 23:15
